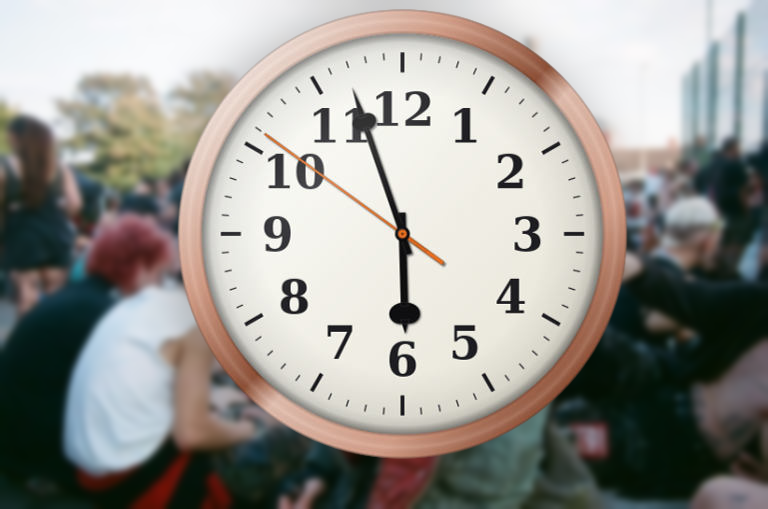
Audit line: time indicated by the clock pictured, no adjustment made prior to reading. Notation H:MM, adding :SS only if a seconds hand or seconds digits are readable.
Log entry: 5:56:51
